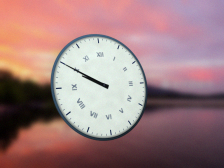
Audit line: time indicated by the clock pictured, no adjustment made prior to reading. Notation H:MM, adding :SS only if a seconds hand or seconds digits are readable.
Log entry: 9:50
